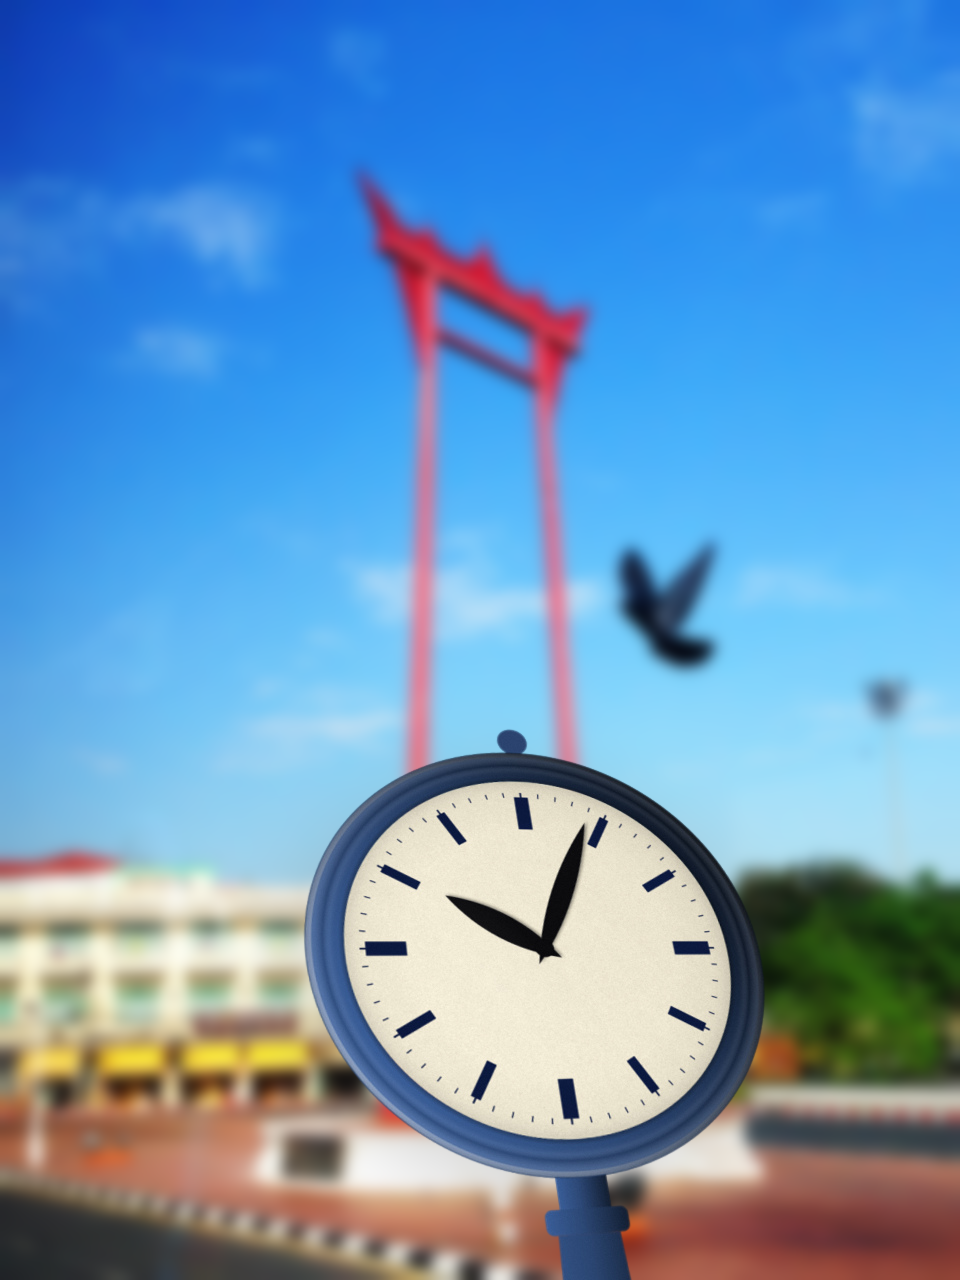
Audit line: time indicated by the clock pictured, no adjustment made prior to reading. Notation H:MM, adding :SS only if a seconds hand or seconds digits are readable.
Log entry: 10:04
